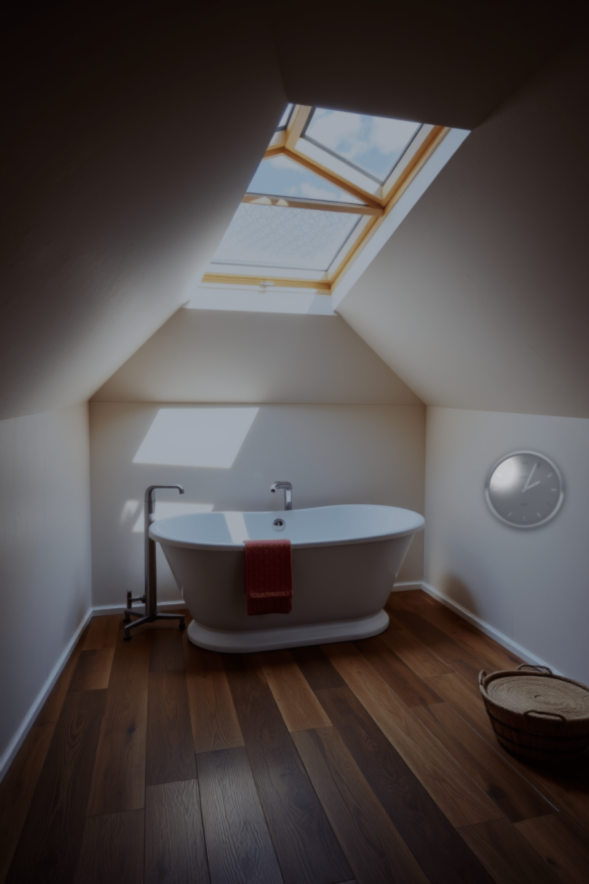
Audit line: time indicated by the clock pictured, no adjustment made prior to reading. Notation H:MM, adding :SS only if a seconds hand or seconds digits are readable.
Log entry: 2:04
